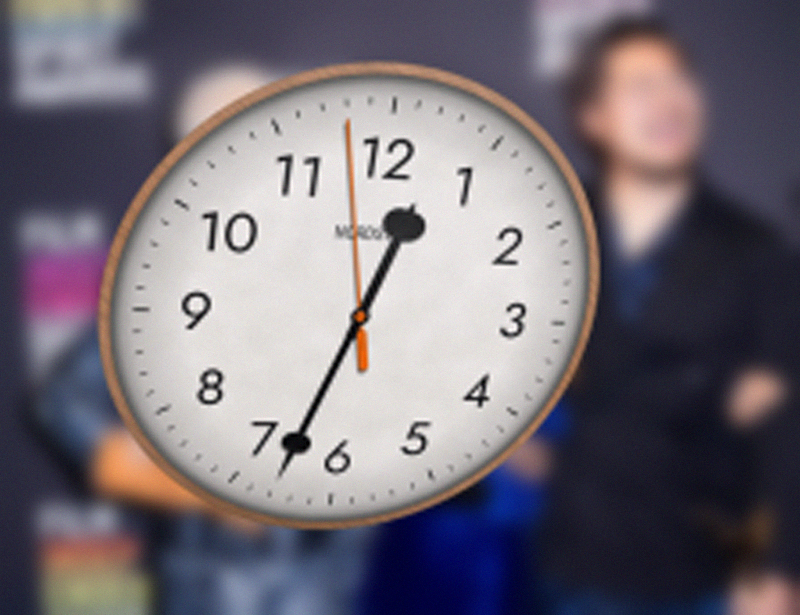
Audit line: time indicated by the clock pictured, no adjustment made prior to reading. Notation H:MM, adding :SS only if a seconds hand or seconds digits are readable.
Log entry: 12:32:58
